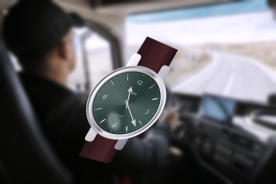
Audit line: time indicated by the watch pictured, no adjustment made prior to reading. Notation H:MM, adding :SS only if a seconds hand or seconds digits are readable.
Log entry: 11:22
